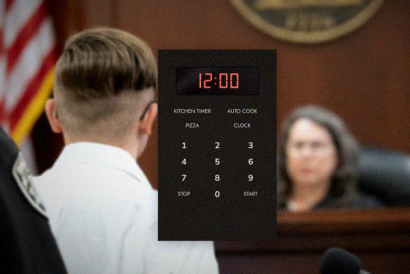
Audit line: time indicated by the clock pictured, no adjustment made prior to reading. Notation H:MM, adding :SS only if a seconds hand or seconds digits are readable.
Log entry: 12:00
